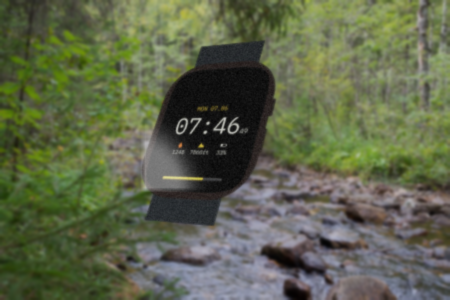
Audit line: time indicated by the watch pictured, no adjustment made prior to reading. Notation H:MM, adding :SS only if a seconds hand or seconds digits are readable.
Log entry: 7:46
